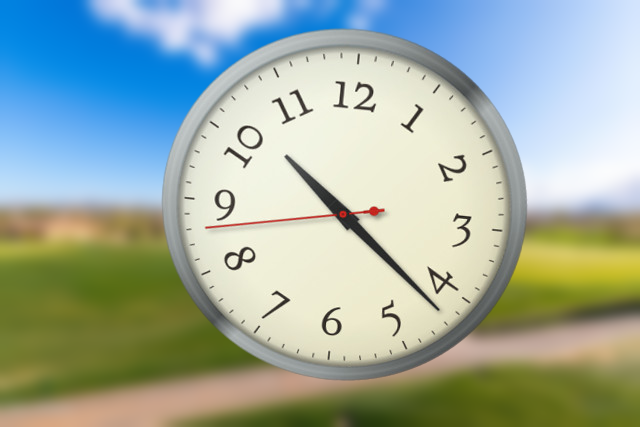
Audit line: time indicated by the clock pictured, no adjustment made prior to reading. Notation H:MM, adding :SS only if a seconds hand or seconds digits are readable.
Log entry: 10:21:43
